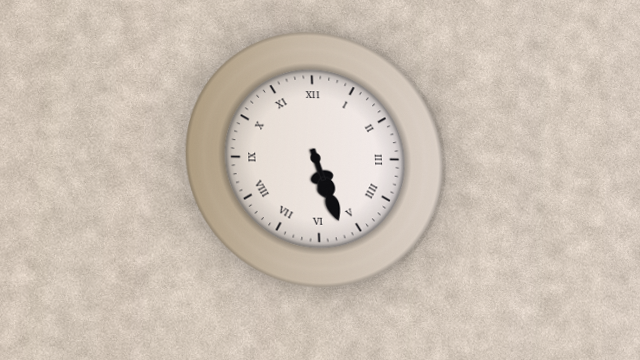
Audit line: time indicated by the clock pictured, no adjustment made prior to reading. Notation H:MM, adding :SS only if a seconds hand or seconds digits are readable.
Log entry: 5:27
